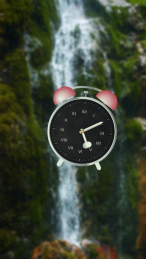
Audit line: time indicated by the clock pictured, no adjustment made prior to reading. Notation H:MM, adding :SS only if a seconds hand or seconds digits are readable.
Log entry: 5:10
